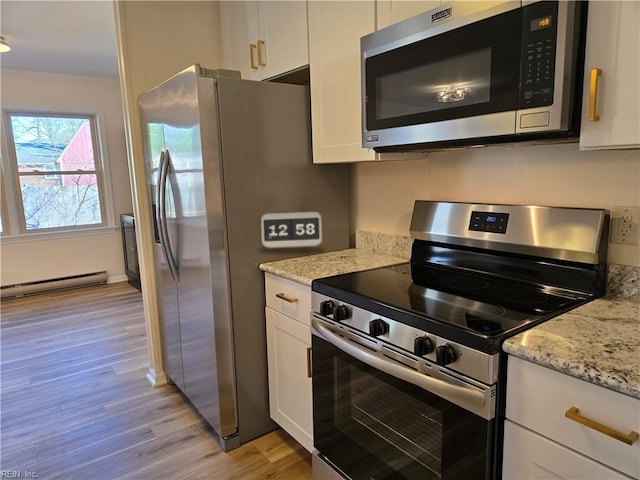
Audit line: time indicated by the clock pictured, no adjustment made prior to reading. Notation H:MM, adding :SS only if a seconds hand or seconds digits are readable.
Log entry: 12:58
